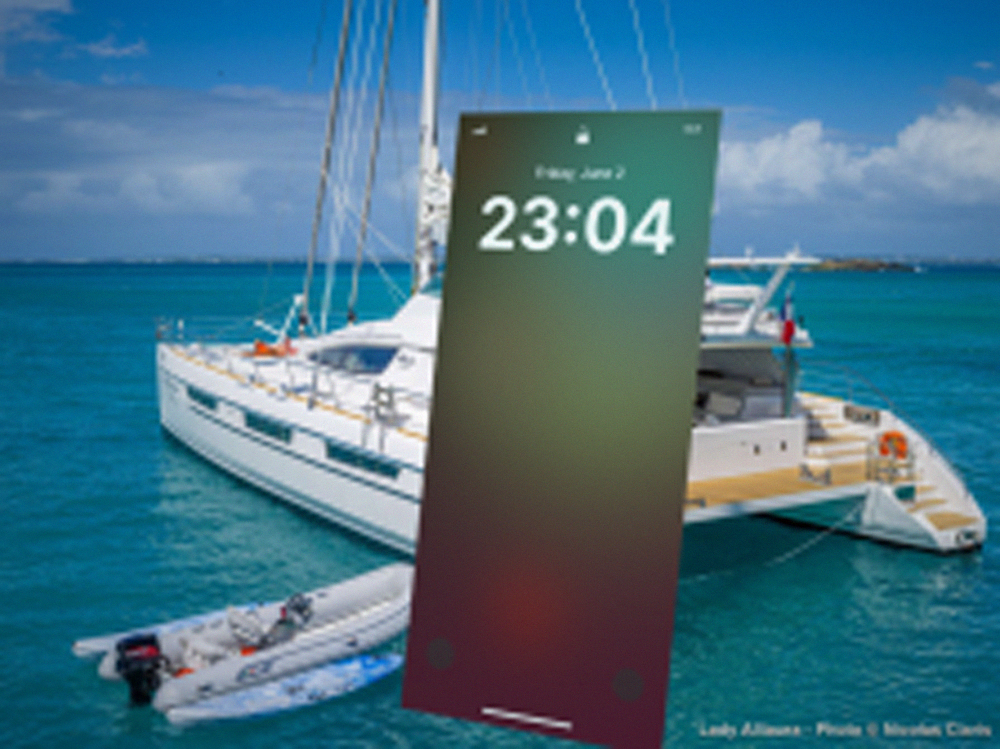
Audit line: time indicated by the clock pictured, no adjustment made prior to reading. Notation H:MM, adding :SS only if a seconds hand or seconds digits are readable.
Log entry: 23:04
